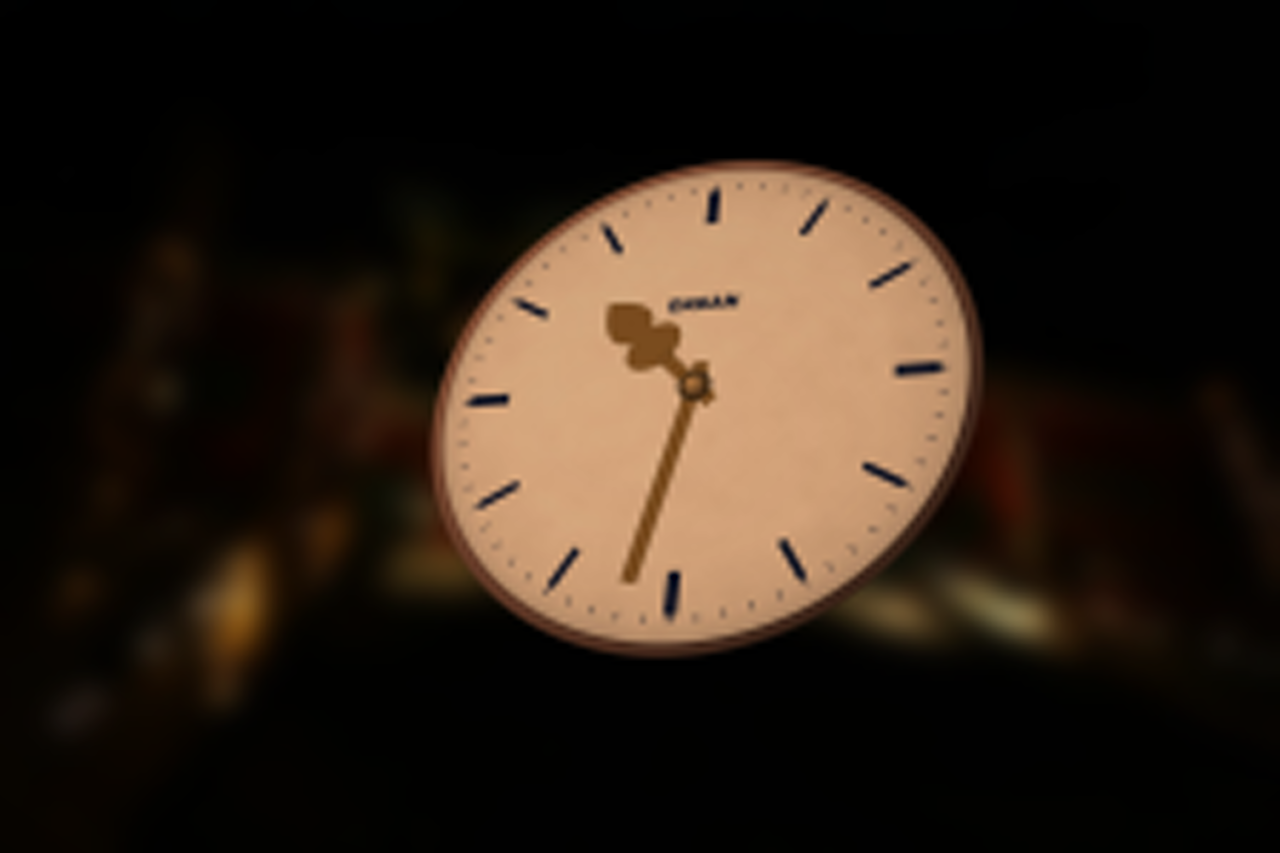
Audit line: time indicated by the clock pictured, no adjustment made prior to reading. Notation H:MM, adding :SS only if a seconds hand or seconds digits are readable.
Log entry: 10:32
